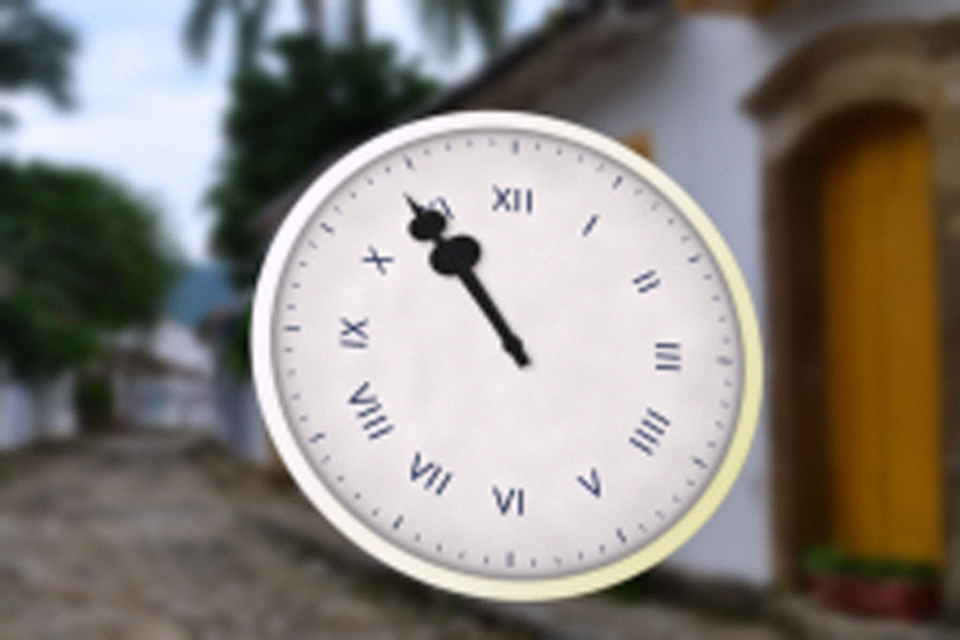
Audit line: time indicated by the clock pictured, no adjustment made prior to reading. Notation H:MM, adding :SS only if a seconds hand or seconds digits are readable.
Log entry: 10:54
